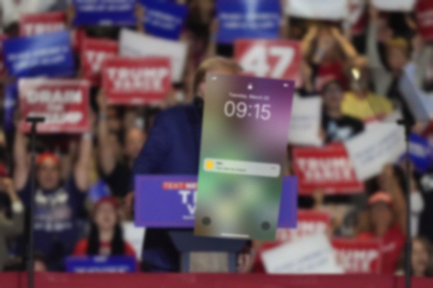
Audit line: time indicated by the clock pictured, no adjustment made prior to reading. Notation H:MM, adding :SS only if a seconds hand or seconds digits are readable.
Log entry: 9:15
